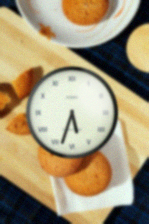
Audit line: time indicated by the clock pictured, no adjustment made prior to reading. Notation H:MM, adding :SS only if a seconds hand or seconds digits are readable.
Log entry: 5:33
